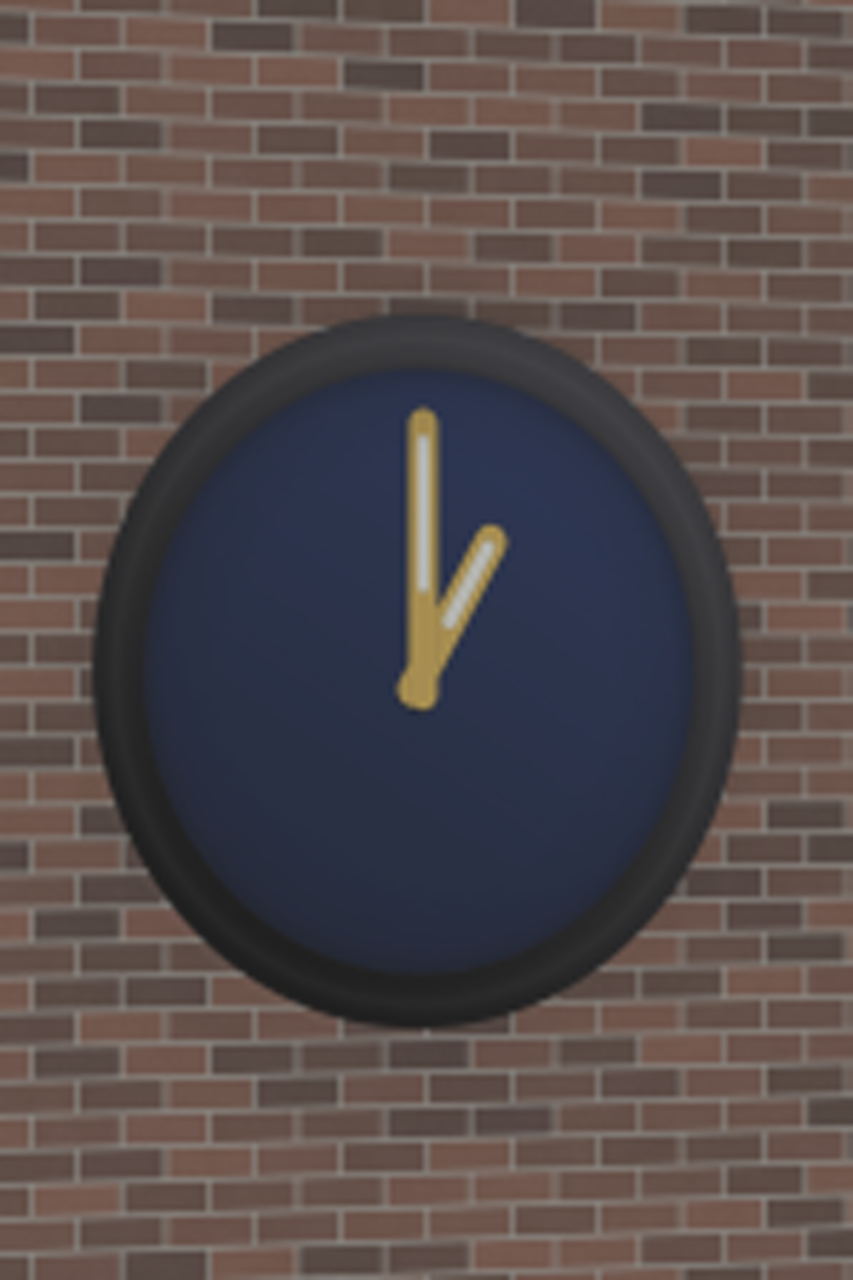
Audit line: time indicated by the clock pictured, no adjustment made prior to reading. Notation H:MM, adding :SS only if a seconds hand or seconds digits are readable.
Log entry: 1:00
